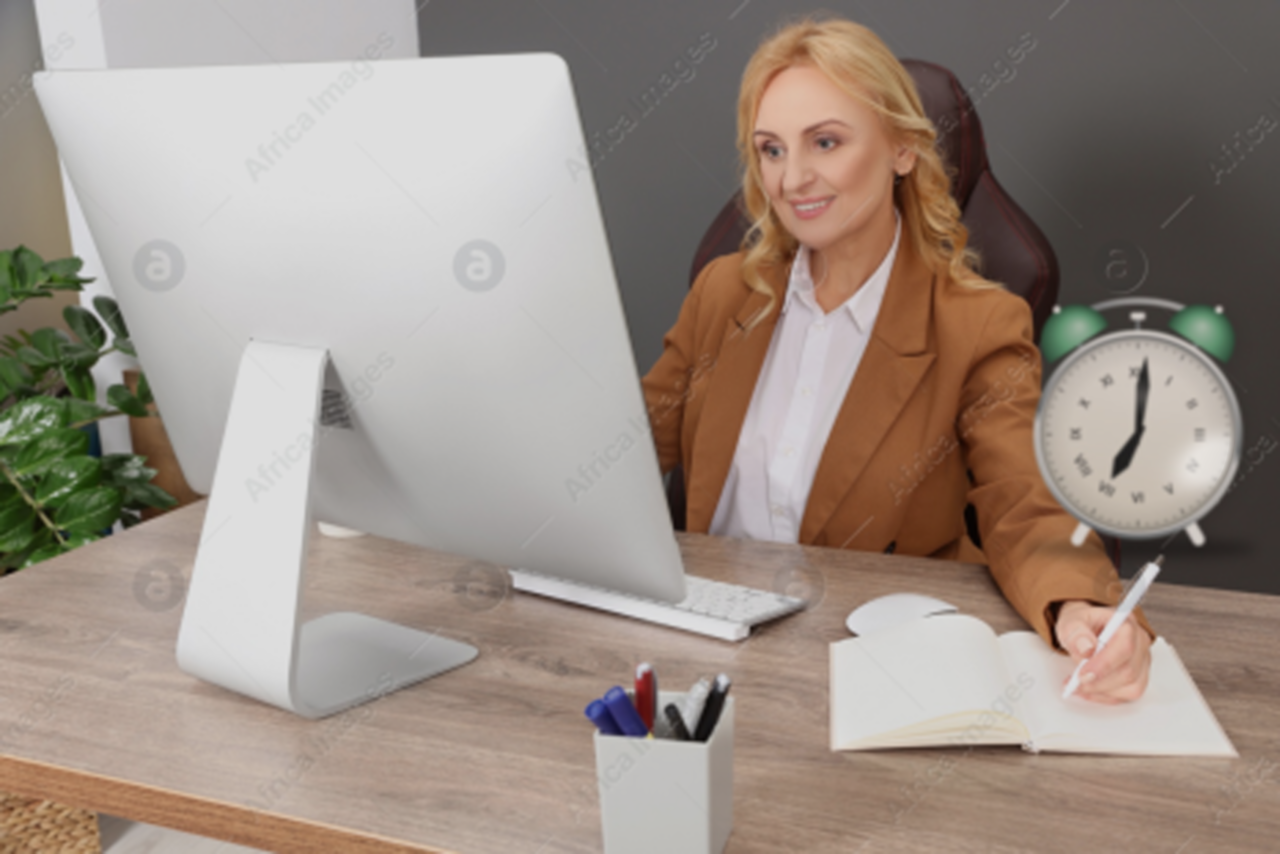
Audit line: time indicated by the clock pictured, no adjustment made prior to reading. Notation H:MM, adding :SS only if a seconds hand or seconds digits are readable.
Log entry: 7:01
